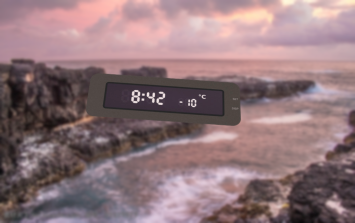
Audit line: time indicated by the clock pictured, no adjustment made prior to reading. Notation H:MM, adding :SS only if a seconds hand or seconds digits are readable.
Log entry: 8:42
